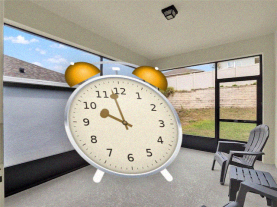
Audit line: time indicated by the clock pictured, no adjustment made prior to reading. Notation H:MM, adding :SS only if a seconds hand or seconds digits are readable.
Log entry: 9:58
